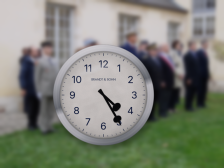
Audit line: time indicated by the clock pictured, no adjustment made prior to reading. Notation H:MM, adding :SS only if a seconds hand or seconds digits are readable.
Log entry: 4:25
